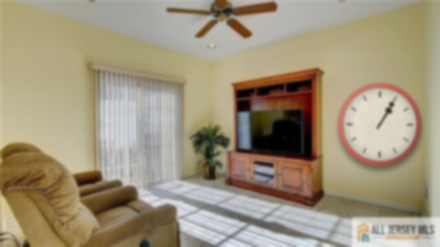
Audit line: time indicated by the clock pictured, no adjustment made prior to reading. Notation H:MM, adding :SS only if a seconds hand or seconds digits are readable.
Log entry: 1:05
